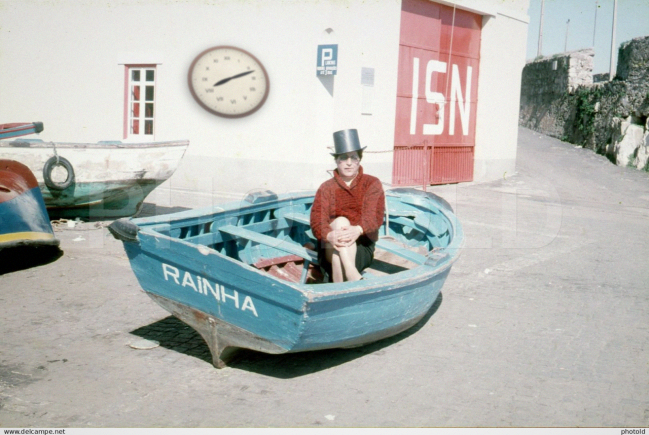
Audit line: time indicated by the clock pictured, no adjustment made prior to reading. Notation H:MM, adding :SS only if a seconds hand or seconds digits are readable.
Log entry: 8:12
